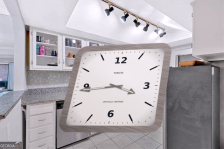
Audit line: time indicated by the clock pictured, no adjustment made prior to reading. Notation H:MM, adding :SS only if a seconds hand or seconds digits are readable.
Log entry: 3:44
